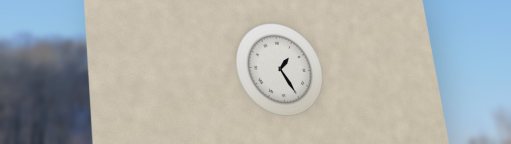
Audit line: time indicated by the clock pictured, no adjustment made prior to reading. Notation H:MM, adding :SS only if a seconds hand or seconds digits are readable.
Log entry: 1:25
